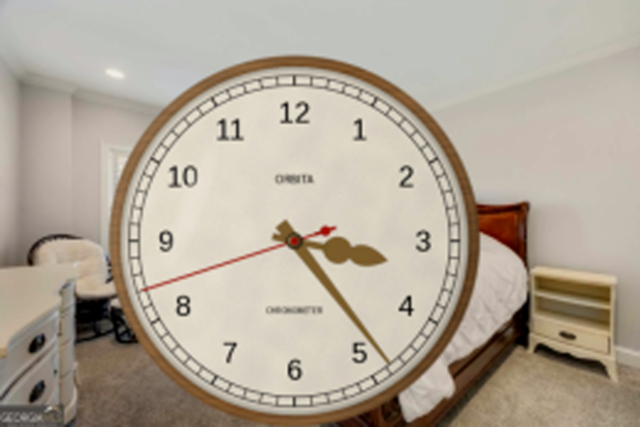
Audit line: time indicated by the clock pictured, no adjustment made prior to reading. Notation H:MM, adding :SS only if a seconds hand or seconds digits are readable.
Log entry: 3:23:42
